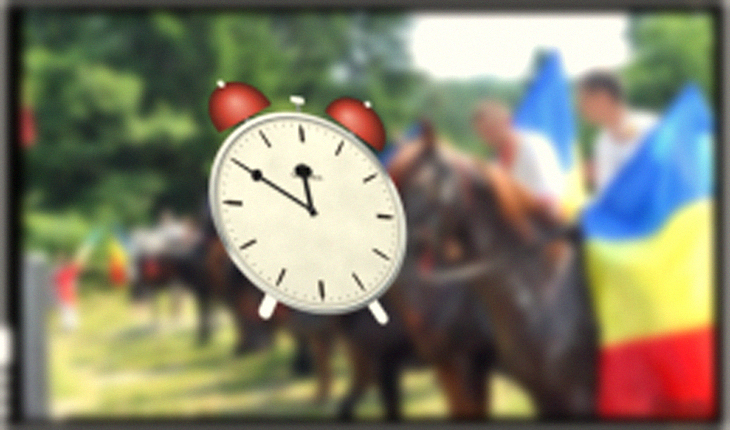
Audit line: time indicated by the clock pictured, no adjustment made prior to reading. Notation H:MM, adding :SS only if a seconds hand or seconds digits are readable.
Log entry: 11:50
